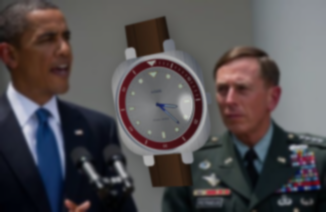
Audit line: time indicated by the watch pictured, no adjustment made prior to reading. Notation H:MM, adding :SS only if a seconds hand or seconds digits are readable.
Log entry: 3:23
